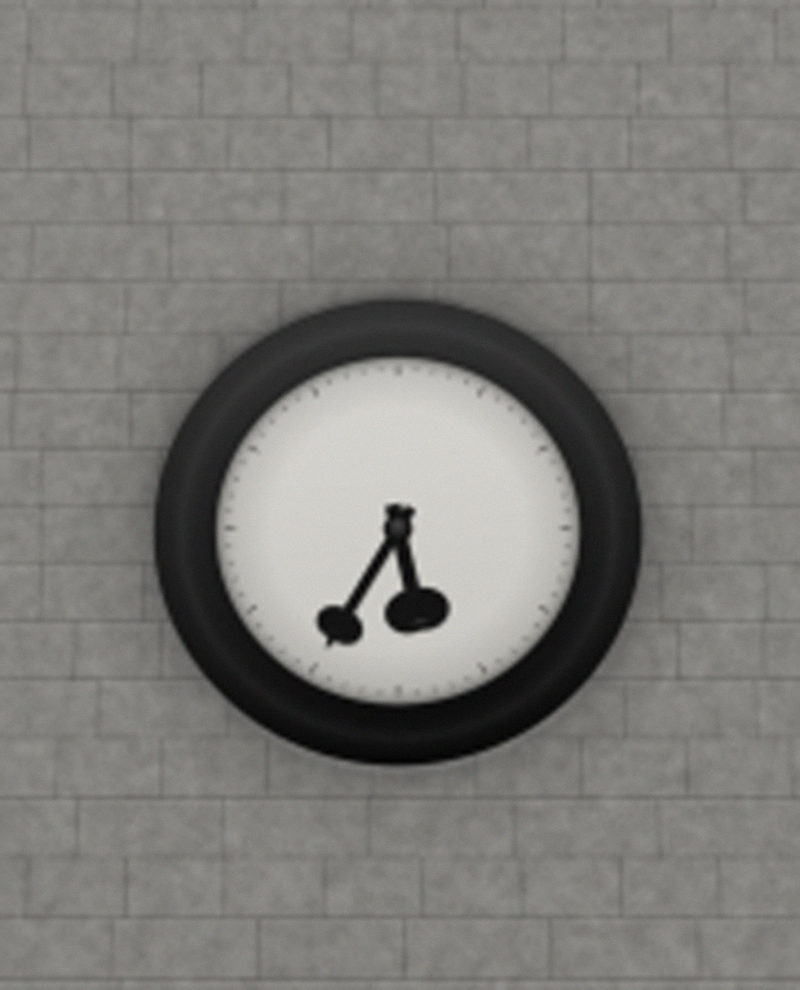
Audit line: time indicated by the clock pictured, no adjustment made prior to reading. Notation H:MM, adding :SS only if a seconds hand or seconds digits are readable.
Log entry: 5:35
